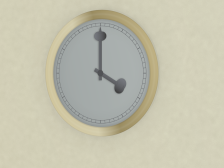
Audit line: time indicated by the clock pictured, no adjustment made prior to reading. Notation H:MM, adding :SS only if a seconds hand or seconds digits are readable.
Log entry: 4:00
